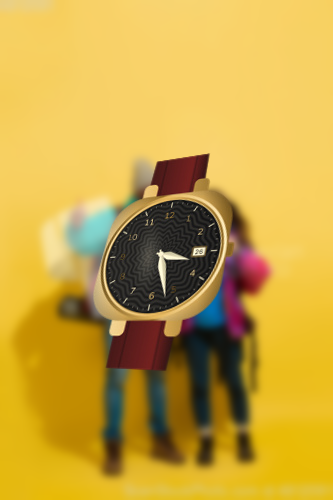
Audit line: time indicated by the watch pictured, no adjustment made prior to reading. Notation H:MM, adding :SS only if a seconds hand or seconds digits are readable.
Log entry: 3:27
